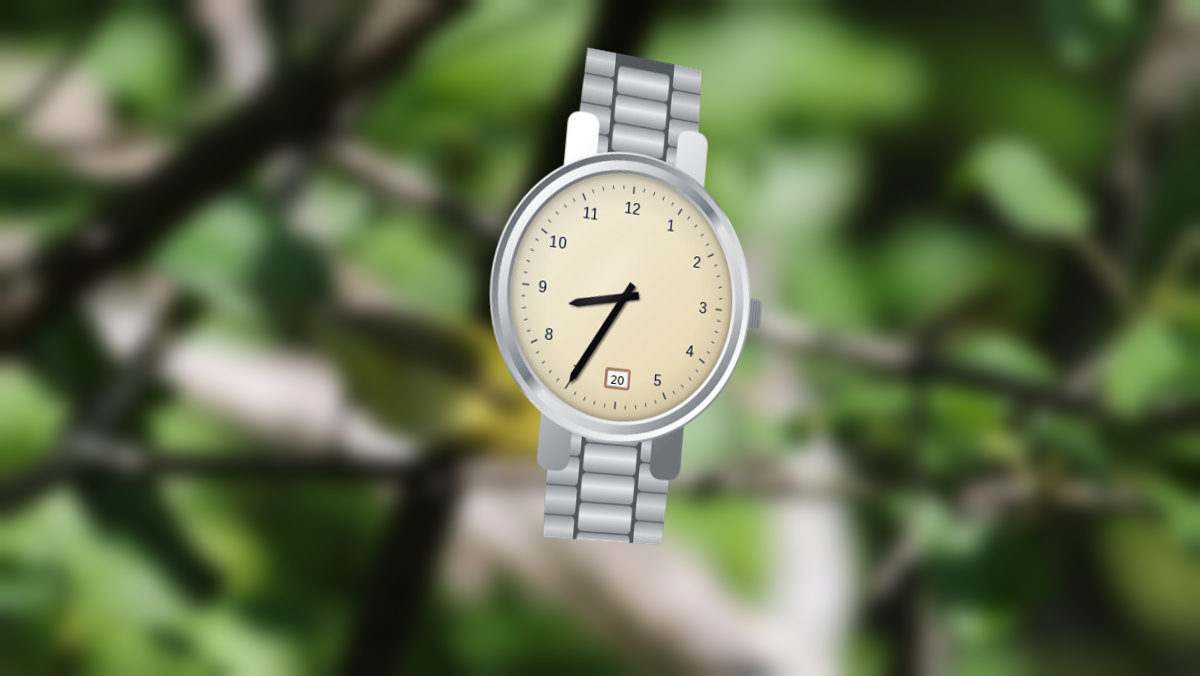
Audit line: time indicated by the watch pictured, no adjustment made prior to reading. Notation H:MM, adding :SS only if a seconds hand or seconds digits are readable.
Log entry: 8:35
